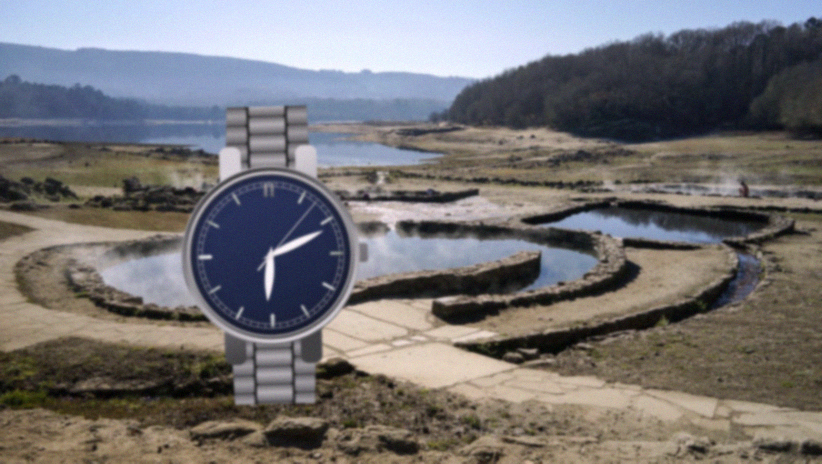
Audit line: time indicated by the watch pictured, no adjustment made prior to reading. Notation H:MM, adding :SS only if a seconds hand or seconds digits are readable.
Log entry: 6:11:07
